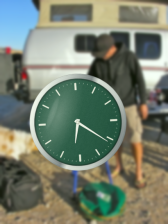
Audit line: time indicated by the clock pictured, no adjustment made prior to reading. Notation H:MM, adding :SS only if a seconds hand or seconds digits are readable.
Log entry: 6:21
